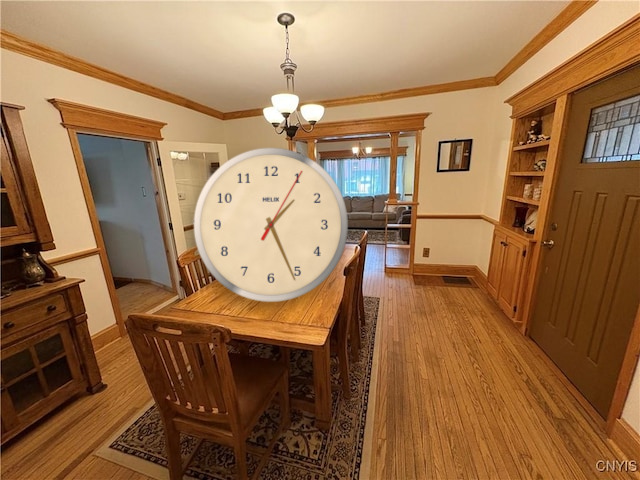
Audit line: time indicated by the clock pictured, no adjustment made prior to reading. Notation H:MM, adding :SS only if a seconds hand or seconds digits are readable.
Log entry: 1:26:05
